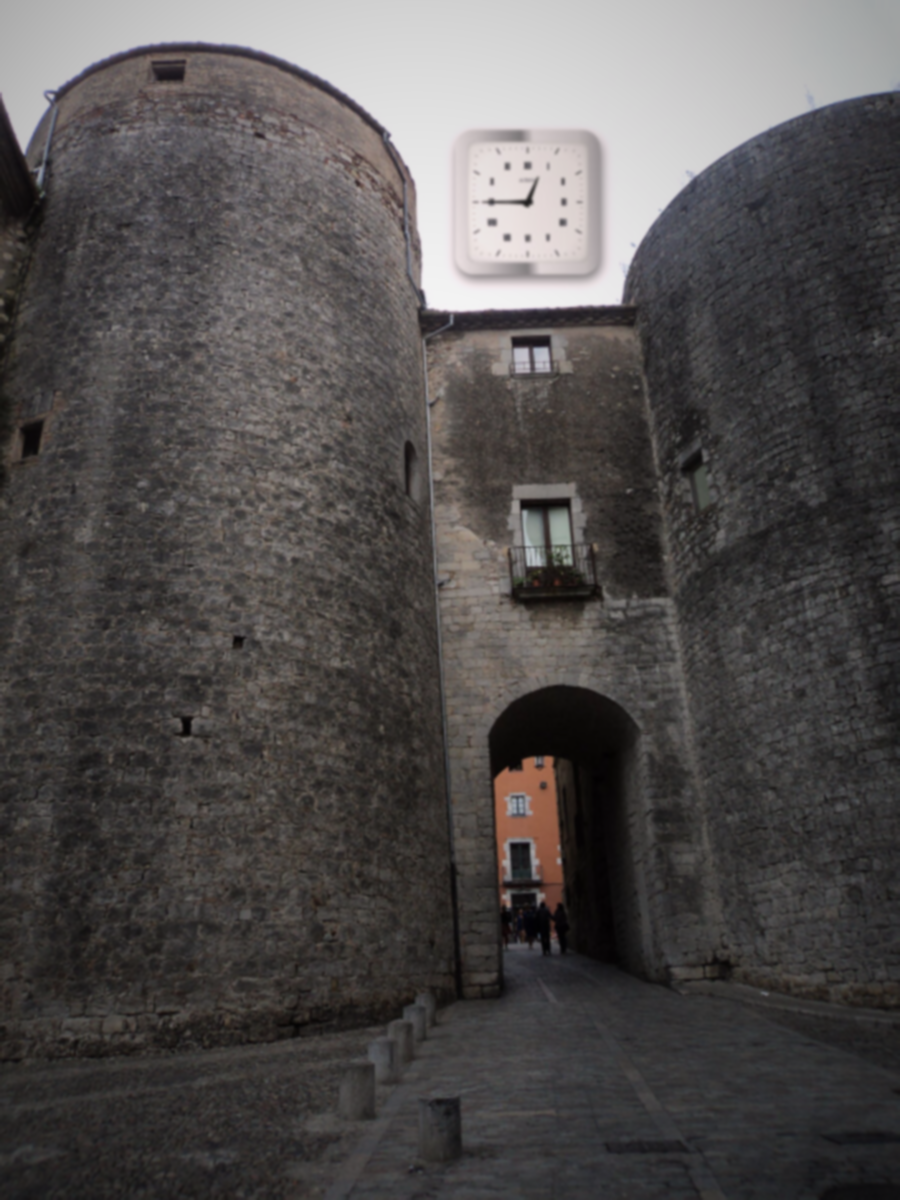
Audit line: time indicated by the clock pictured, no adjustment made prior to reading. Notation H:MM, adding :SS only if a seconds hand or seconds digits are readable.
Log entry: 12:45
